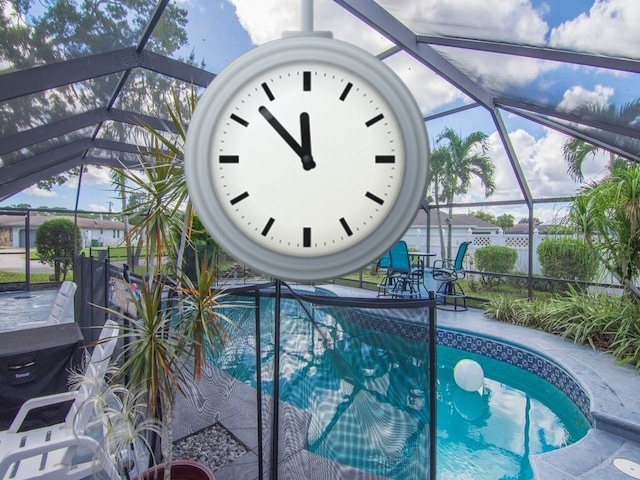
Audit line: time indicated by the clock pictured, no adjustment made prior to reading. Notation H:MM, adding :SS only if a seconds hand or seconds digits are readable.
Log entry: 11:53
